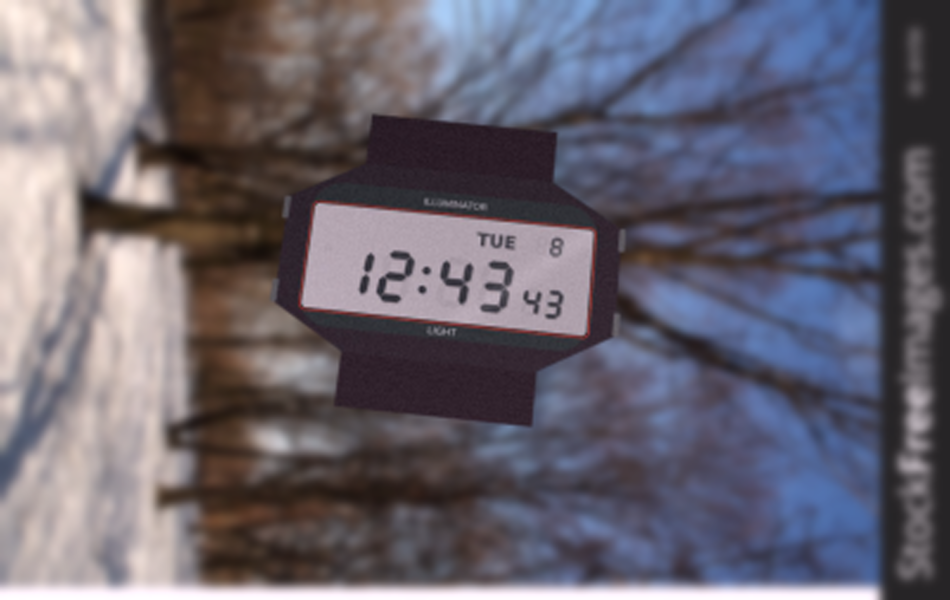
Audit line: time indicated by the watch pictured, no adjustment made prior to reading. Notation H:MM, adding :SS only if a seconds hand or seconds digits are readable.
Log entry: 12:43:43
